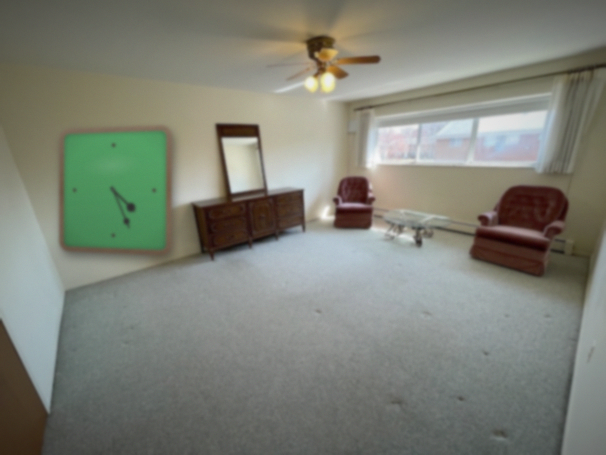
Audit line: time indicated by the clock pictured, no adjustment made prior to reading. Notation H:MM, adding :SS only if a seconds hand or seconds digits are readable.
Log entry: 4:26
